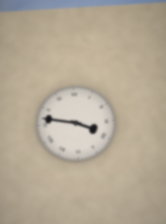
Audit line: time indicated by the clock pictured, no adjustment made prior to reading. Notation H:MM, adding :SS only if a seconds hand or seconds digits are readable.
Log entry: 3:47
